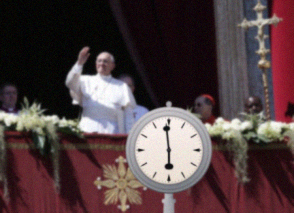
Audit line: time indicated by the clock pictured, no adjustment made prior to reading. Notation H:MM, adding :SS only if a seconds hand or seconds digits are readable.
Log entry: 5:59
